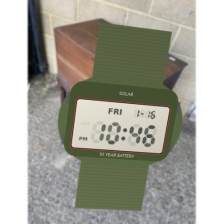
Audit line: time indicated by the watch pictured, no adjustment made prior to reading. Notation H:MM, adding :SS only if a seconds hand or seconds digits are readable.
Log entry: 10:46
